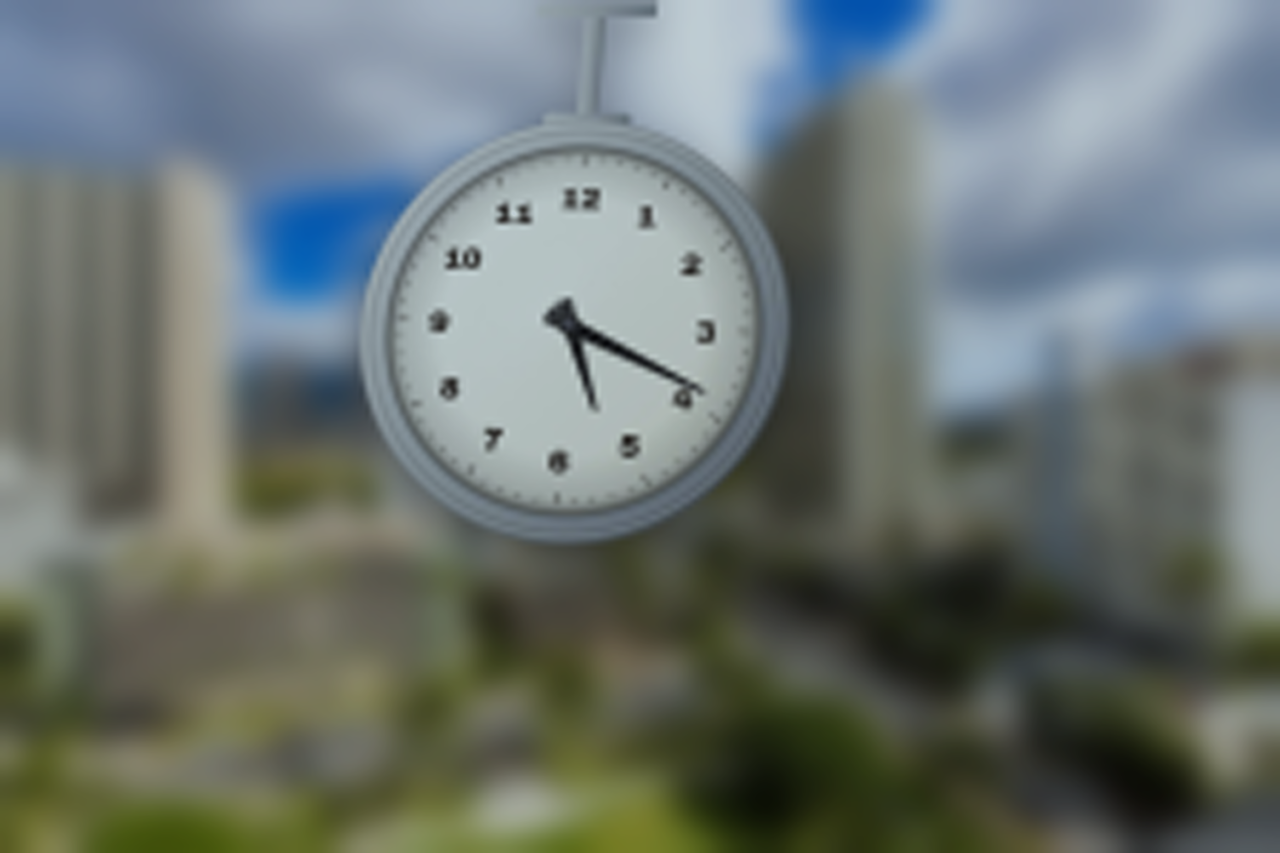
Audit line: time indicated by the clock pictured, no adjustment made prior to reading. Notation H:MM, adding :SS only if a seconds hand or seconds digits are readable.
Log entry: 5:19
